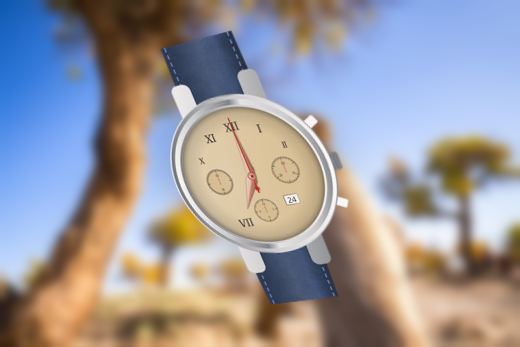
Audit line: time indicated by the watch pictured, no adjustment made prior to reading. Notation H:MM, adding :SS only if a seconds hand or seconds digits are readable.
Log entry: 7:00
